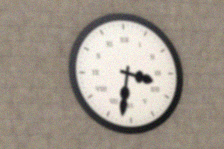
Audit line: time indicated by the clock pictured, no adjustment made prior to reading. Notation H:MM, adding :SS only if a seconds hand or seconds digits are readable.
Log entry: 3:32
